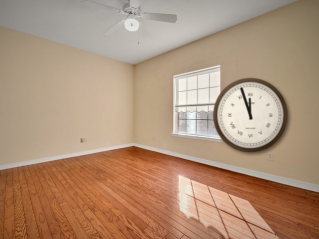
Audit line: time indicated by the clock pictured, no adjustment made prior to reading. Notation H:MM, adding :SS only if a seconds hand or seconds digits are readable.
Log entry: 11:57
